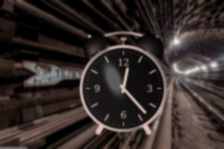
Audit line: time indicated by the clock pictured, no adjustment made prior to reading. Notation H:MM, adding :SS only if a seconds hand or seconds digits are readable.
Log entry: 12:23
